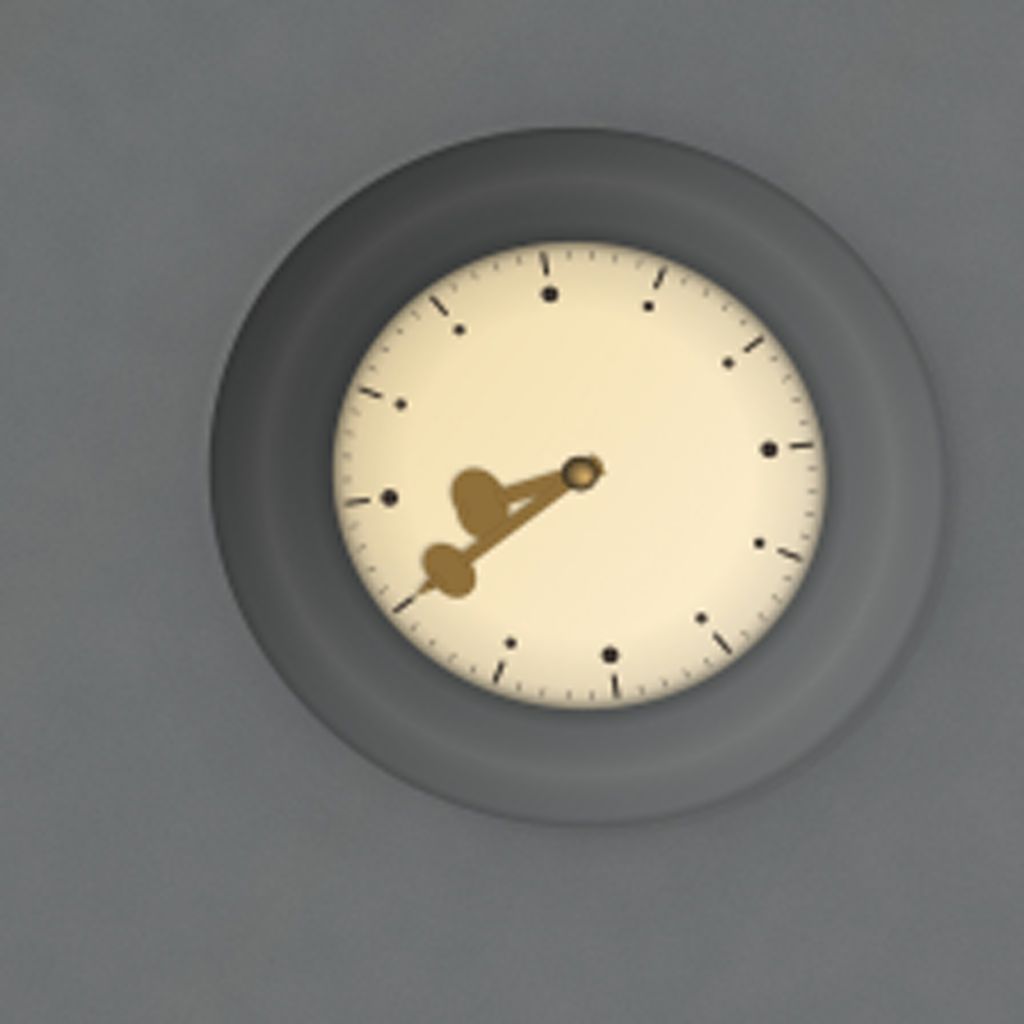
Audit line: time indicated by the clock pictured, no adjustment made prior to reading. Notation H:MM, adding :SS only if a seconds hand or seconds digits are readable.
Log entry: 8:40
